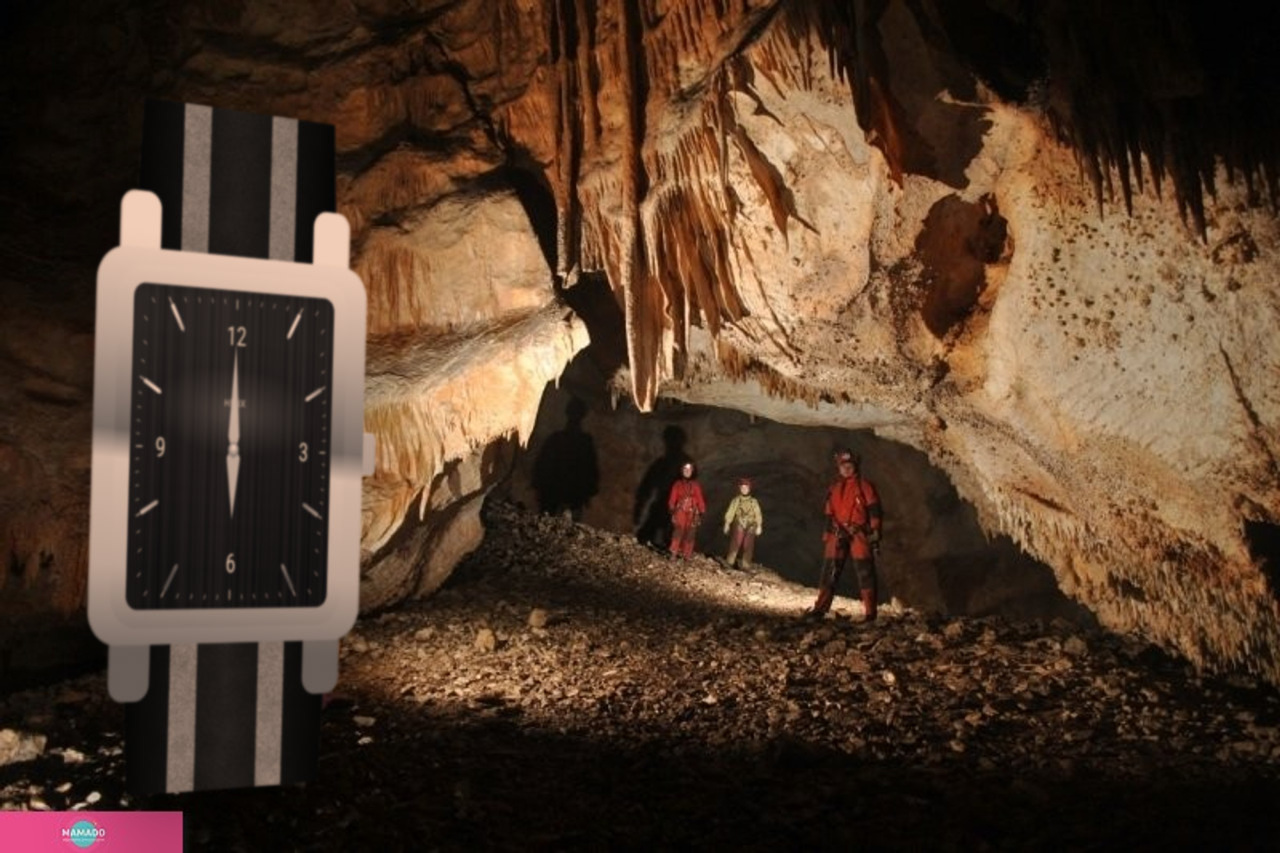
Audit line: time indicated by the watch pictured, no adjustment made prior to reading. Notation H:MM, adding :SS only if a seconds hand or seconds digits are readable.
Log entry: 6:00
